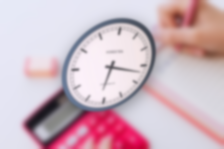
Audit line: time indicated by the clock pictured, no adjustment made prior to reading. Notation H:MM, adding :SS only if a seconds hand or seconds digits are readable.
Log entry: 6:17
